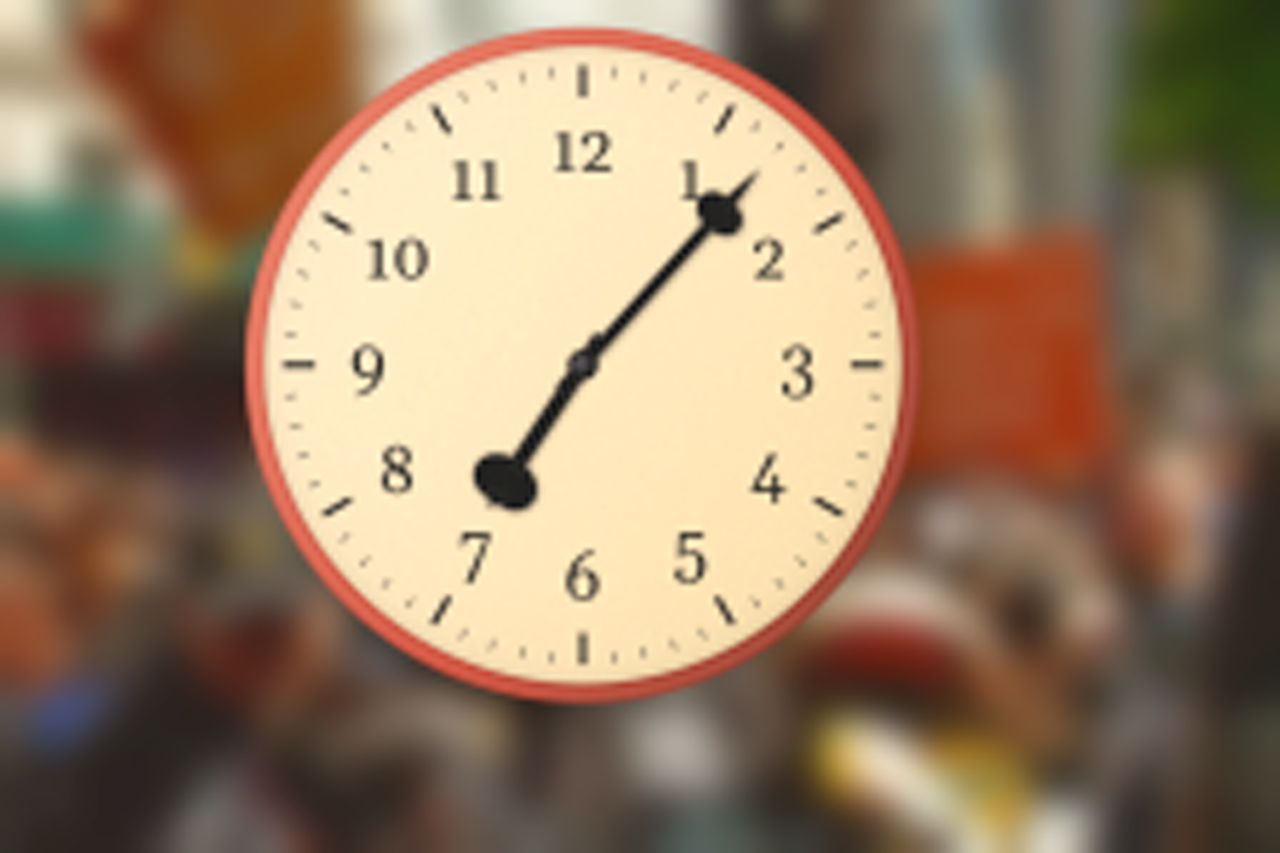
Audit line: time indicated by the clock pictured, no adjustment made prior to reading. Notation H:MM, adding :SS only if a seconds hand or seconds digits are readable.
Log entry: 7:07
